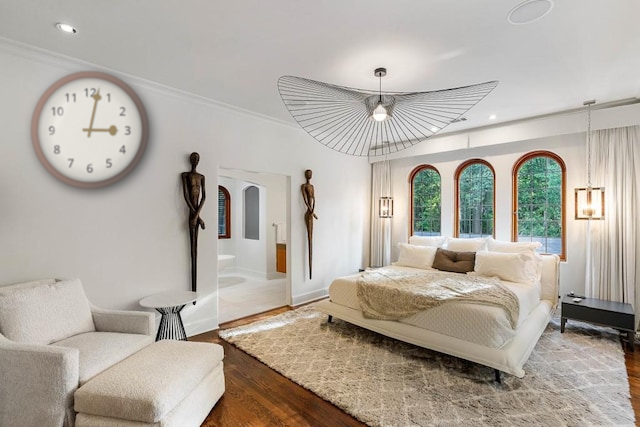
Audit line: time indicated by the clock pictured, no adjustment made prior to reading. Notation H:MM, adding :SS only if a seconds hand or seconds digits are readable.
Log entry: 3:02
